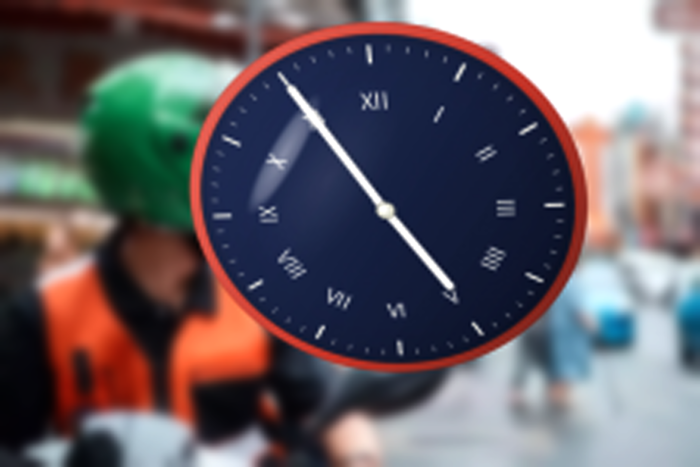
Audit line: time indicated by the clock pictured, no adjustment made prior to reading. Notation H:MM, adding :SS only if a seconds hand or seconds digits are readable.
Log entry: 4:55
